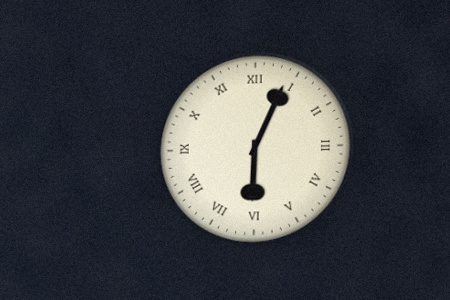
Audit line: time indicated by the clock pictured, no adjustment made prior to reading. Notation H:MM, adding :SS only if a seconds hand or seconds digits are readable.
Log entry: 6:04
